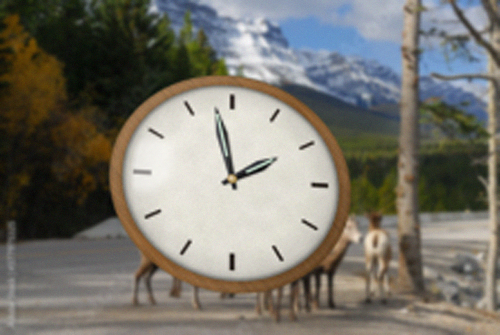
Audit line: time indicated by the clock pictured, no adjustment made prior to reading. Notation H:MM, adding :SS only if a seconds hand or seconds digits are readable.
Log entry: 1:58
